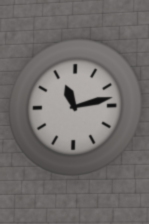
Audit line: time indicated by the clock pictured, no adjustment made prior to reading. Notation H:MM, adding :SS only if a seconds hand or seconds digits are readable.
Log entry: 11:13
